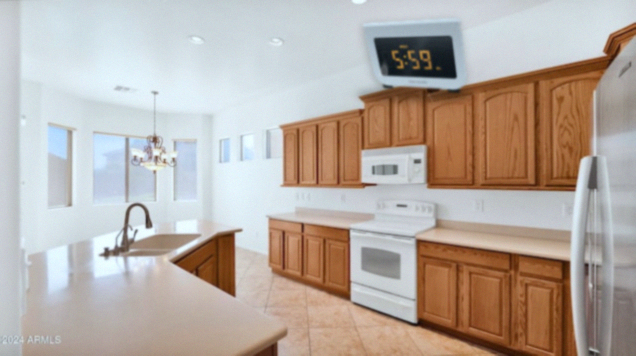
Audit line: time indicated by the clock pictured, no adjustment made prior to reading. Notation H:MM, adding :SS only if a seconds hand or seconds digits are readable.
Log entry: 5:59
